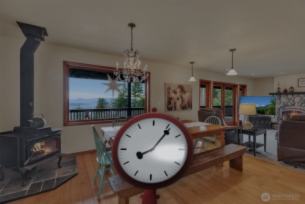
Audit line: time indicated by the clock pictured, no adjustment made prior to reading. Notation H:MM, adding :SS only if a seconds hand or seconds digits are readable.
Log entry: 8:06
